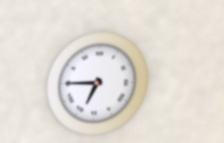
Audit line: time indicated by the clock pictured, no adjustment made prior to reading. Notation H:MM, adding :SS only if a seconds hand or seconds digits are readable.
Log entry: 6:45
